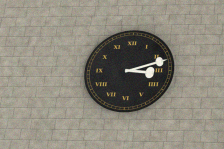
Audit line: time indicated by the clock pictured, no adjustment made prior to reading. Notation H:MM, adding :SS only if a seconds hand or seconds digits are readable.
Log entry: 3:12
